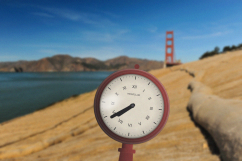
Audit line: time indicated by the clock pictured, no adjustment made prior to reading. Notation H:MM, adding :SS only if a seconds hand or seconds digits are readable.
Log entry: 7:39
